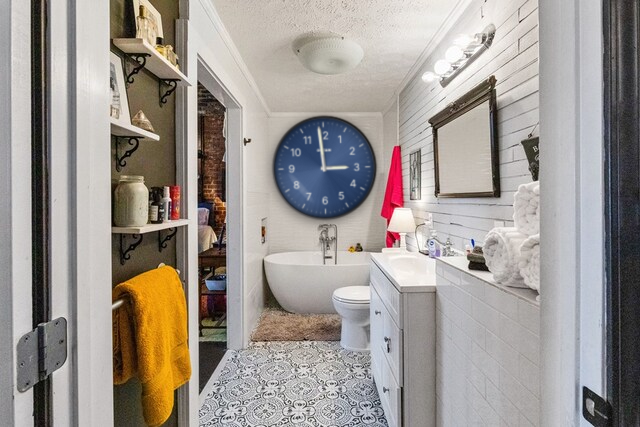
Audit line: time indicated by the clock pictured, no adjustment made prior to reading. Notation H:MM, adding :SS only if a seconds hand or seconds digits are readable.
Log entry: 2:59
